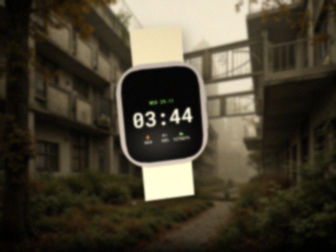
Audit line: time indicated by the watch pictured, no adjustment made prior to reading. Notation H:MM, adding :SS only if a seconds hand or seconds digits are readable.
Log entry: 3:44
